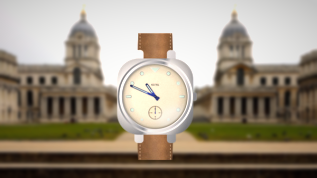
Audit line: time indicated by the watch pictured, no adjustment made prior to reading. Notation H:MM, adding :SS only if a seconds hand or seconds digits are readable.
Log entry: 10:49
